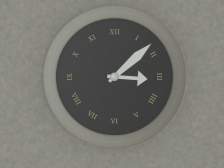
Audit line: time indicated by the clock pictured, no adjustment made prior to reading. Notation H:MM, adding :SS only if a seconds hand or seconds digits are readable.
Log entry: 3:08
